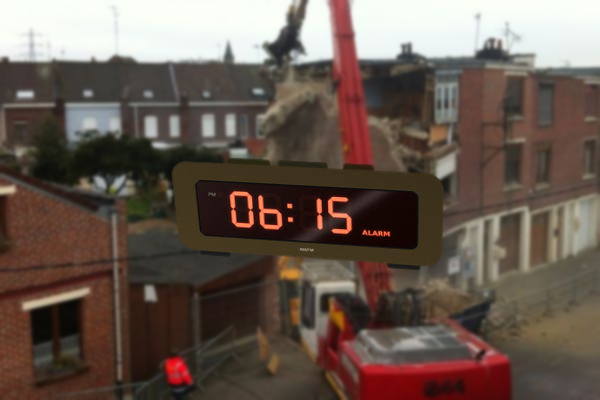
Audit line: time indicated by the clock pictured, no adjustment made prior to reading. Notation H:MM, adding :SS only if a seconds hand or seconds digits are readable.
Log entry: 6:15
